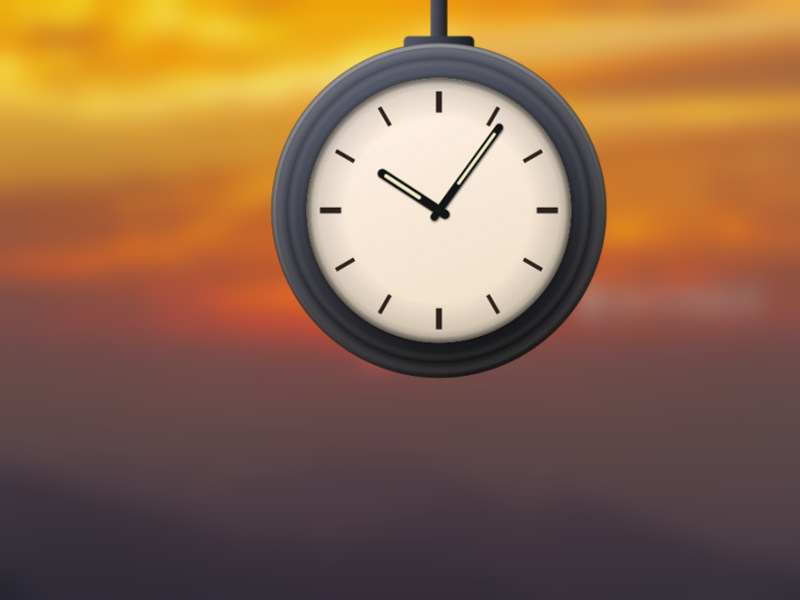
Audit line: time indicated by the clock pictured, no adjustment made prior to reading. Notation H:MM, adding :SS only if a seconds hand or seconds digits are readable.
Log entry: 10:06
